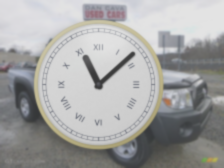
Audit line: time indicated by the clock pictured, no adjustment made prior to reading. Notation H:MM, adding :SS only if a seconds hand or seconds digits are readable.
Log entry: 11:08
